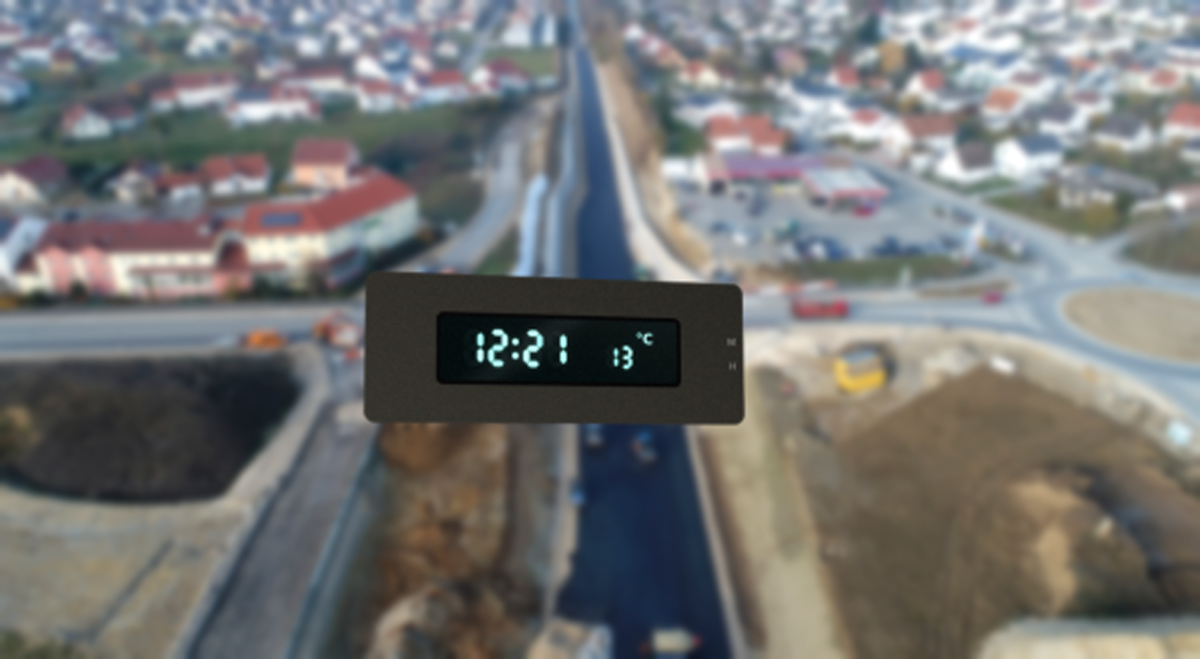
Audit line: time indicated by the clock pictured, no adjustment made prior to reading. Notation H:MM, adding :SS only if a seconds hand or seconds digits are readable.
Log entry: 12:21
